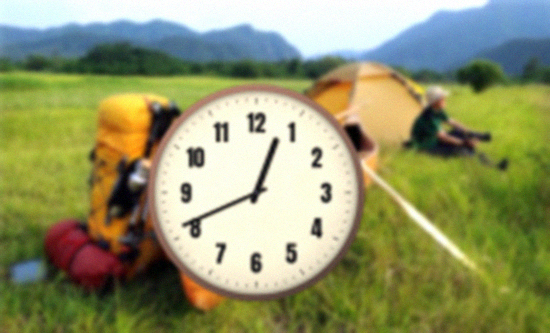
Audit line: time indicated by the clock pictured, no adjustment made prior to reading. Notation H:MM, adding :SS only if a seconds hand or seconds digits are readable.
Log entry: 12:41
